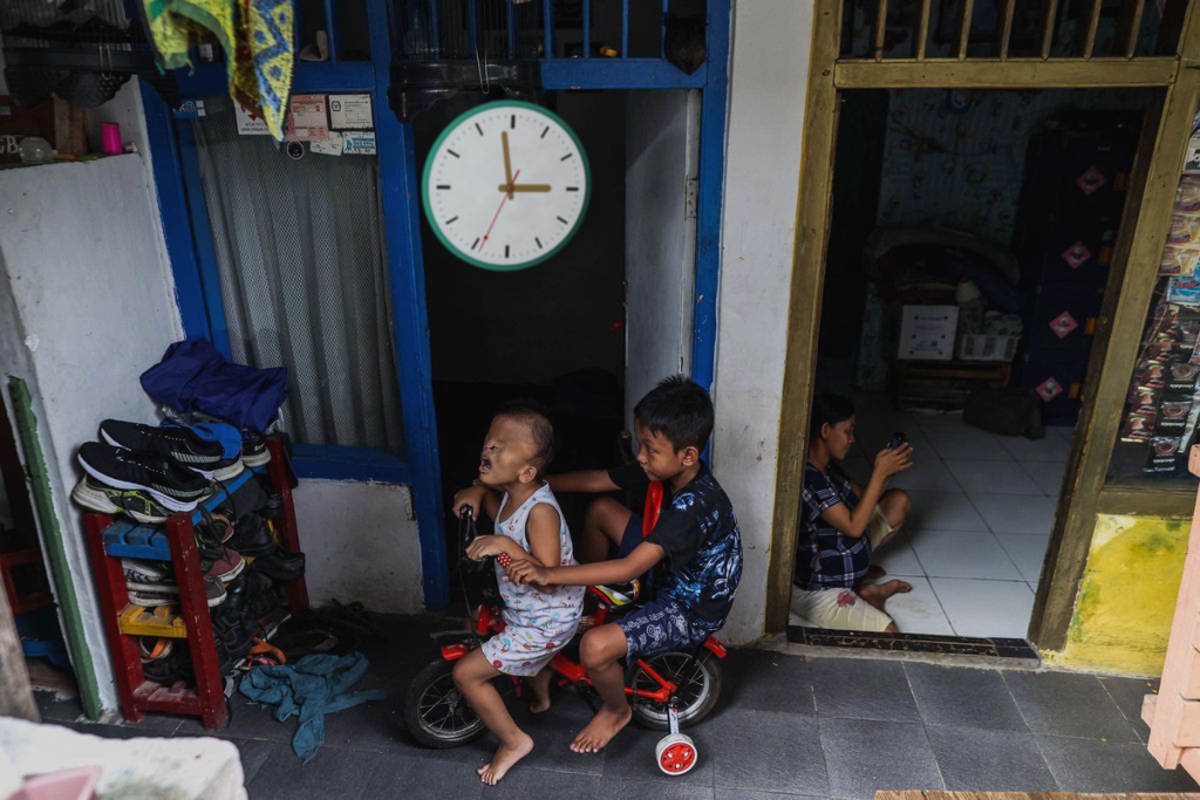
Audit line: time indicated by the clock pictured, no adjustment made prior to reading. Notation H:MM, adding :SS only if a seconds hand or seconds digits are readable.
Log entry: 2:58:34
